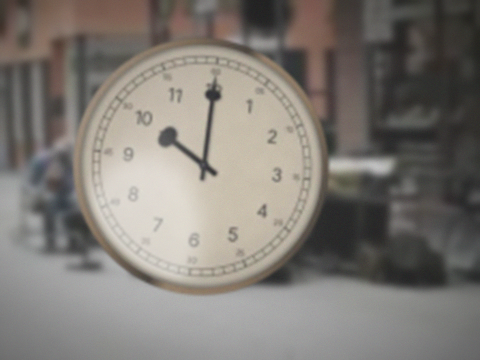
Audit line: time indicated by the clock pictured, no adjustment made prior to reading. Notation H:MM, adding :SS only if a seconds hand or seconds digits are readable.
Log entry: 10:00
